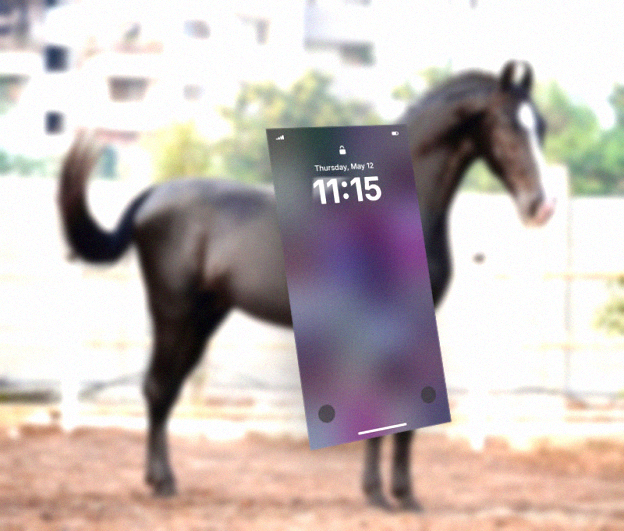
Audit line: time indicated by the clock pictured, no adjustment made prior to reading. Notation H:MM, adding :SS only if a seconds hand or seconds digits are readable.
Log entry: 11:15
